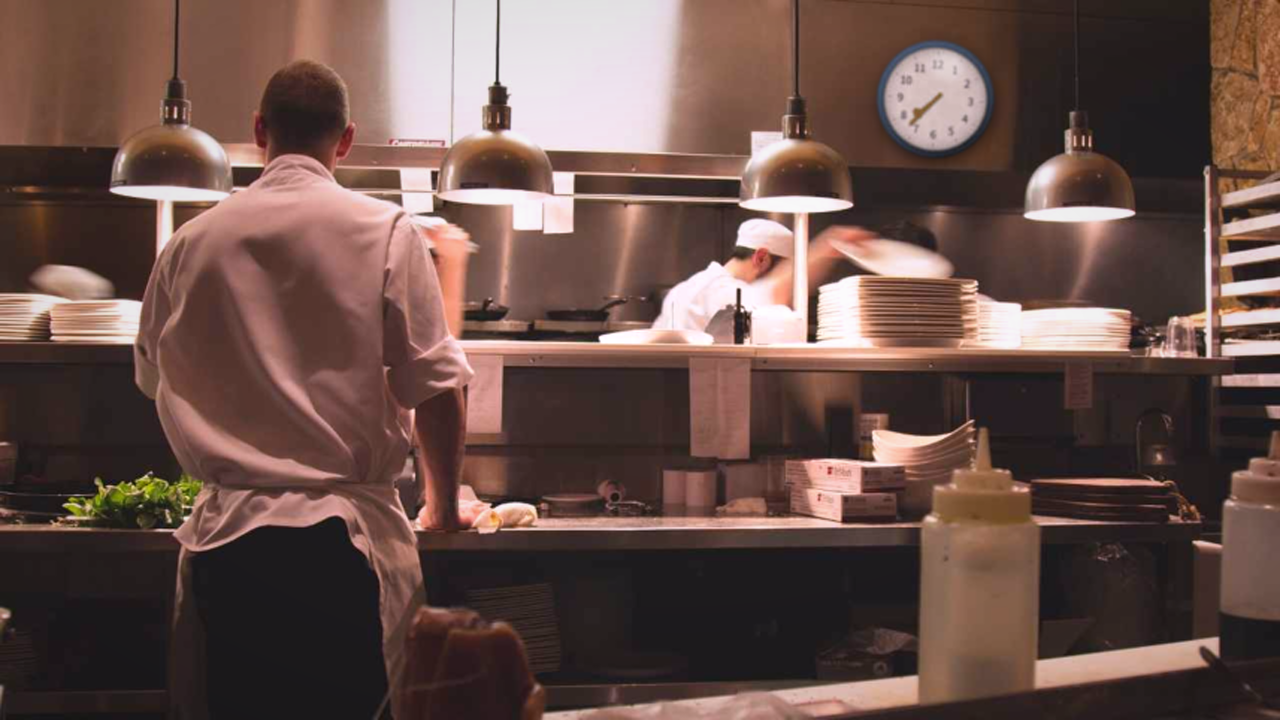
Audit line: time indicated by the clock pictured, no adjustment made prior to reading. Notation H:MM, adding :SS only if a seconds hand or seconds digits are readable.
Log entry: 7:37
